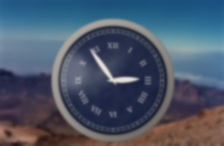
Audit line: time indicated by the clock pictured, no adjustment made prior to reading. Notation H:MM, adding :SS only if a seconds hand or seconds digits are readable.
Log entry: 2:54
